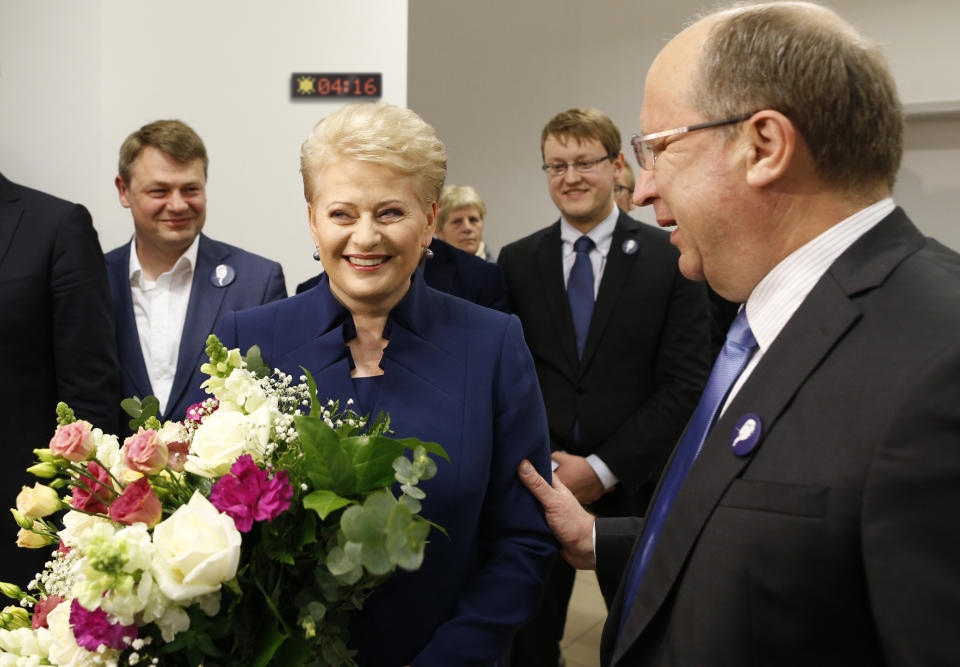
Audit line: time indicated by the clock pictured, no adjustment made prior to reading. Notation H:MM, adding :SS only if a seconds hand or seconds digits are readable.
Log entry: 4:16
